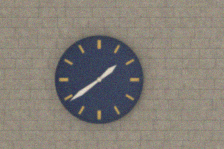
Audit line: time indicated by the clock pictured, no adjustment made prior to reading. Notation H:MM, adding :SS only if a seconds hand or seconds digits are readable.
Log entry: 1:39
